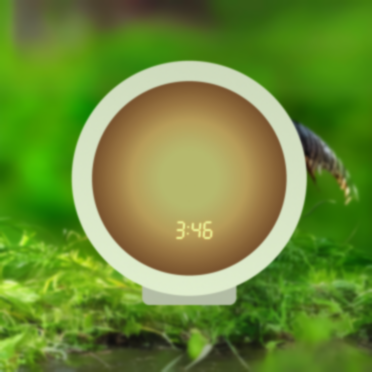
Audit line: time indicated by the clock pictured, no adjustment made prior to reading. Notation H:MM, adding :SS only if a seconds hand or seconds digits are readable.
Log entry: 3:46
